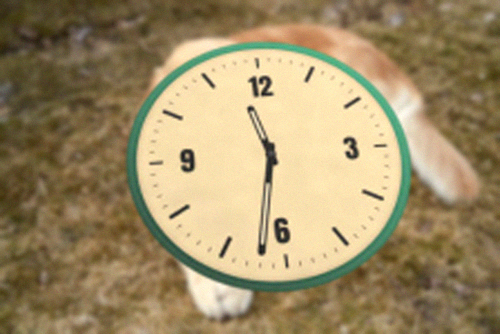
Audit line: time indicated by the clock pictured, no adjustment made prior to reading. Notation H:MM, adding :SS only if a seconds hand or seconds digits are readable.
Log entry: 11:32
